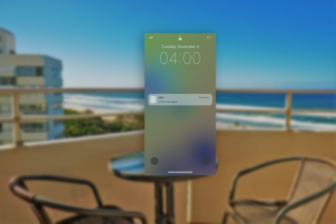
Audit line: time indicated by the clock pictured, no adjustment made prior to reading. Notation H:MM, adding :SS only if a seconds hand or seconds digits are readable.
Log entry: 4:00
